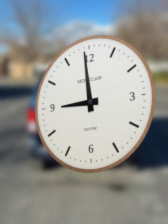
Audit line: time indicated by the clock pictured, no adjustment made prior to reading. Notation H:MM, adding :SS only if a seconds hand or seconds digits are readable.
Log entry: 8:59
